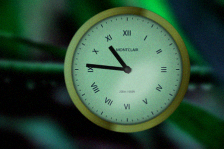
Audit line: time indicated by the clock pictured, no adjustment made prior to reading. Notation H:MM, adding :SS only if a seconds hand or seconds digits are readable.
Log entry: 10:46
